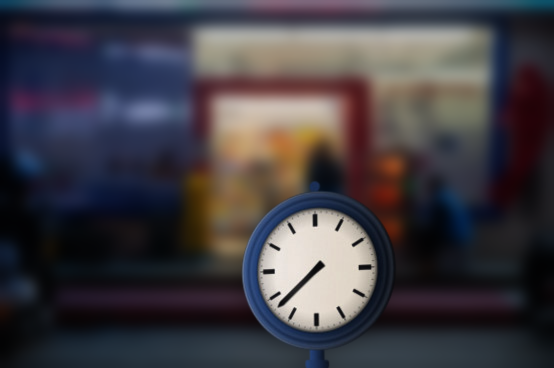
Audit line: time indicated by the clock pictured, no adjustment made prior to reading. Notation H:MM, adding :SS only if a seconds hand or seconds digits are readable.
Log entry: 7:38
